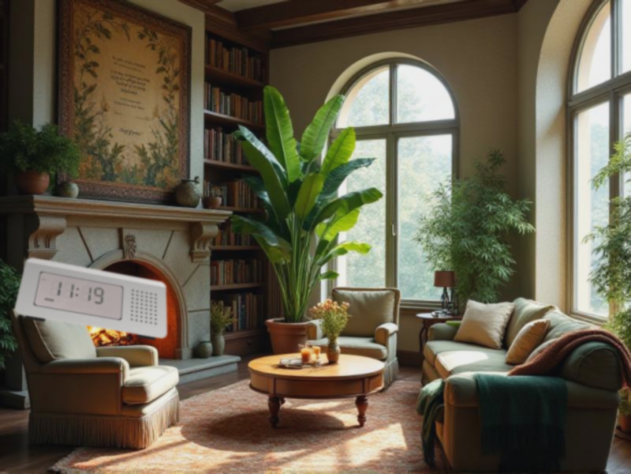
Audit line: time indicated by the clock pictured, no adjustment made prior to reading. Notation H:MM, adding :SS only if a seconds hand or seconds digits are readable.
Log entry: 11:19
